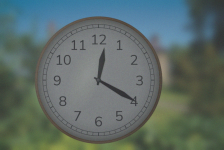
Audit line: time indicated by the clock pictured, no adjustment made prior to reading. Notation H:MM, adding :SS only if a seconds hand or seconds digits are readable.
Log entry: 12:20
